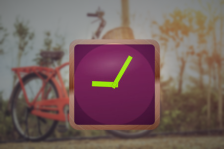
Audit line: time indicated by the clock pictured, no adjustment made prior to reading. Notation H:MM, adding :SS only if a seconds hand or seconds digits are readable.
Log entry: 9:05
